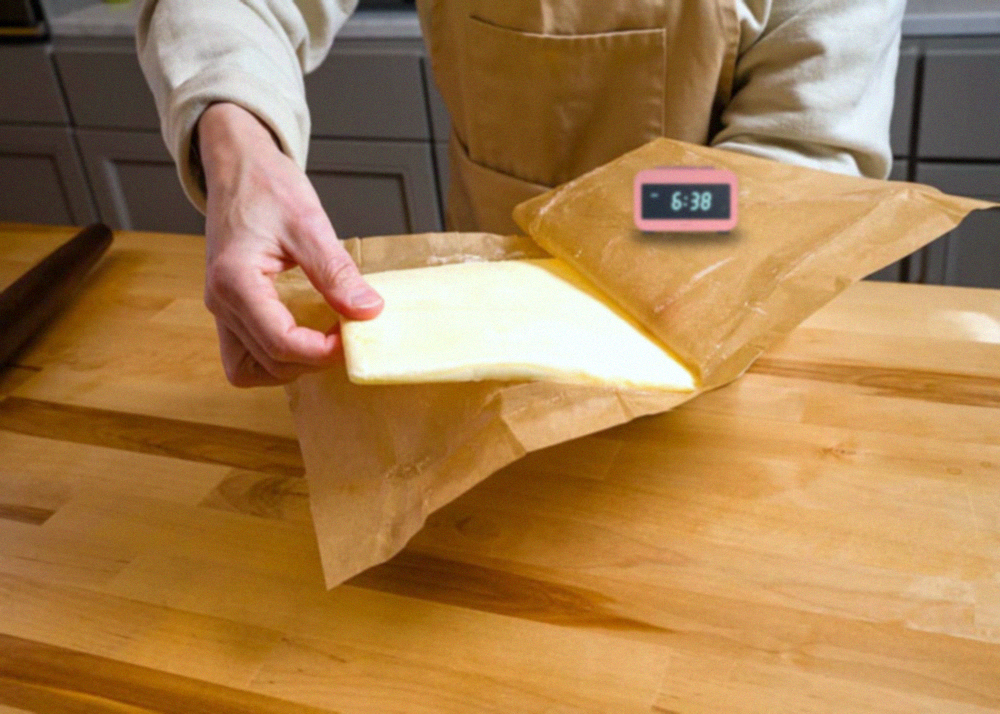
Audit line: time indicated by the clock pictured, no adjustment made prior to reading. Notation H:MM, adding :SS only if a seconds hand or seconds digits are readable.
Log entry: 6:38
